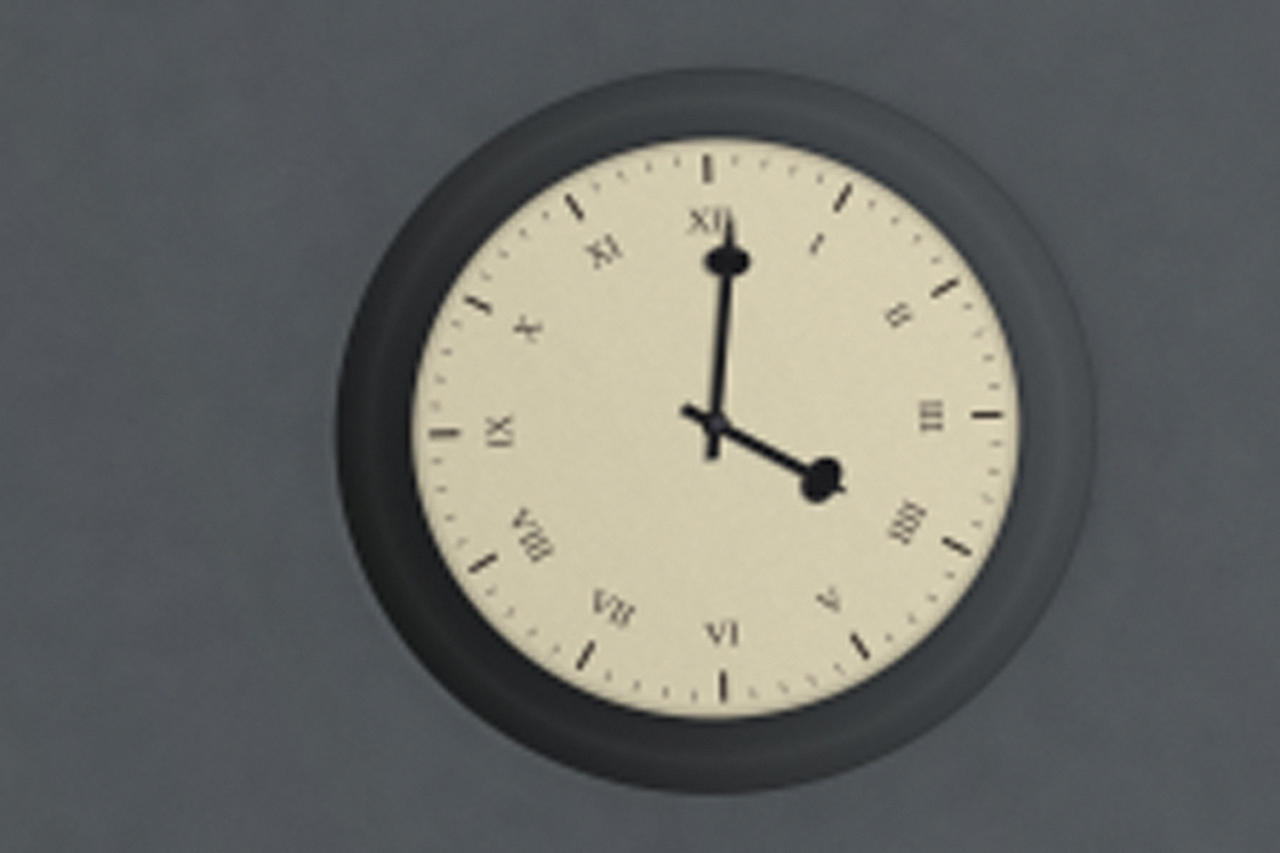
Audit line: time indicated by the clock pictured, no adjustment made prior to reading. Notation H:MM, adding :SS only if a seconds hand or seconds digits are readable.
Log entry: 4:01
